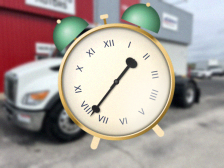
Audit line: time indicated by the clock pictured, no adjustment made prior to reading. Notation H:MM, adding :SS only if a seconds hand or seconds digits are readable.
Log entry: 1:38
